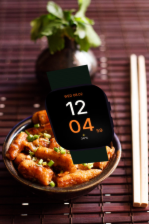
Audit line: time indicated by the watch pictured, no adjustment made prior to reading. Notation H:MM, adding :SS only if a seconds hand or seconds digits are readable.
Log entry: 12:04
